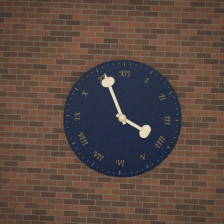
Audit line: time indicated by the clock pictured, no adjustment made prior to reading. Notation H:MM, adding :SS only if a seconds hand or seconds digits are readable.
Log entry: 3:56
